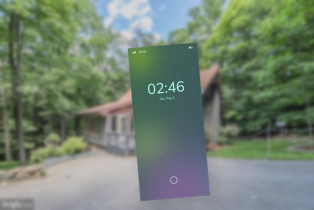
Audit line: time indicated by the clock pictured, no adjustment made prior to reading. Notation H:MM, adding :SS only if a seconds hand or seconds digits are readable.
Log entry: 2:46
